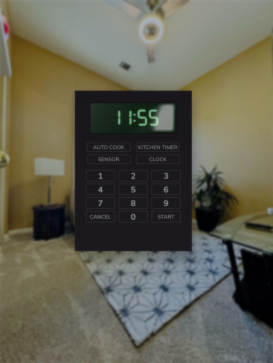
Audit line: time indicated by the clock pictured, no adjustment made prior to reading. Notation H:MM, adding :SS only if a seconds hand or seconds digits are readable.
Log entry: 11:55
